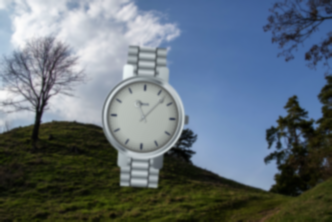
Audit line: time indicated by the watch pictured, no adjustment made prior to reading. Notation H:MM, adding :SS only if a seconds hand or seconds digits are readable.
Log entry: 11:07
